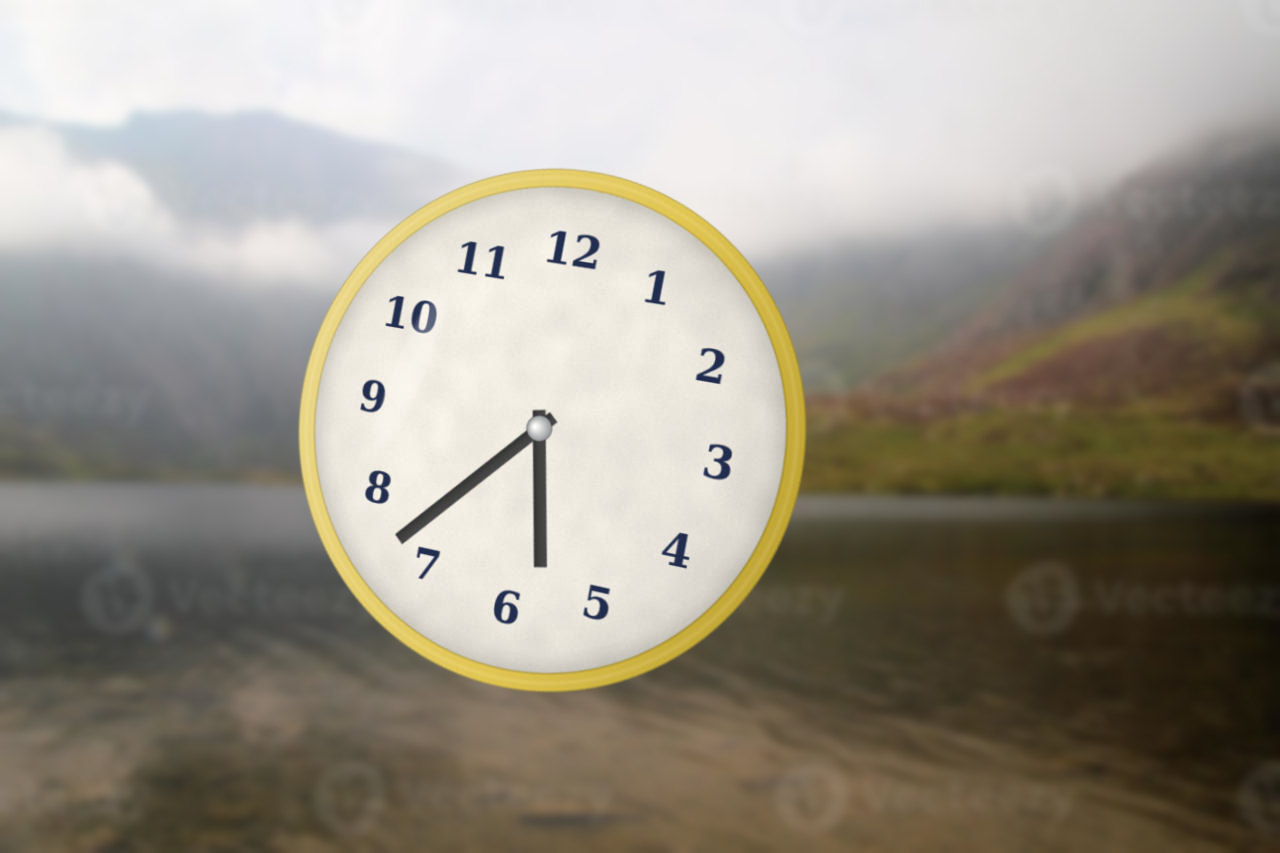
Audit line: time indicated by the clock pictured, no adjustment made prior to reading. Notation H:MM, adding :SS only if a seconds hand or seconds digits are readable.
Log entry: 5:37
